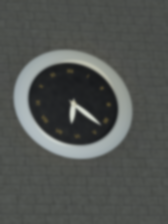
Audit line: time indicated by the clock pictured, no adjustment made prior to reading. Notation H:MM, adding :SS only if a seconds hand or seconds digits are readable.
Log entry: 6:22
